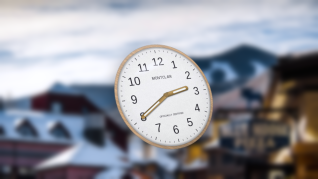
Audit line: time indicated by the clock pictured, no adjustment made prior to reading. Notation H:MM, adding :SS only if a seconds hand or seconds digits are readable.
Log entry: 2:40
